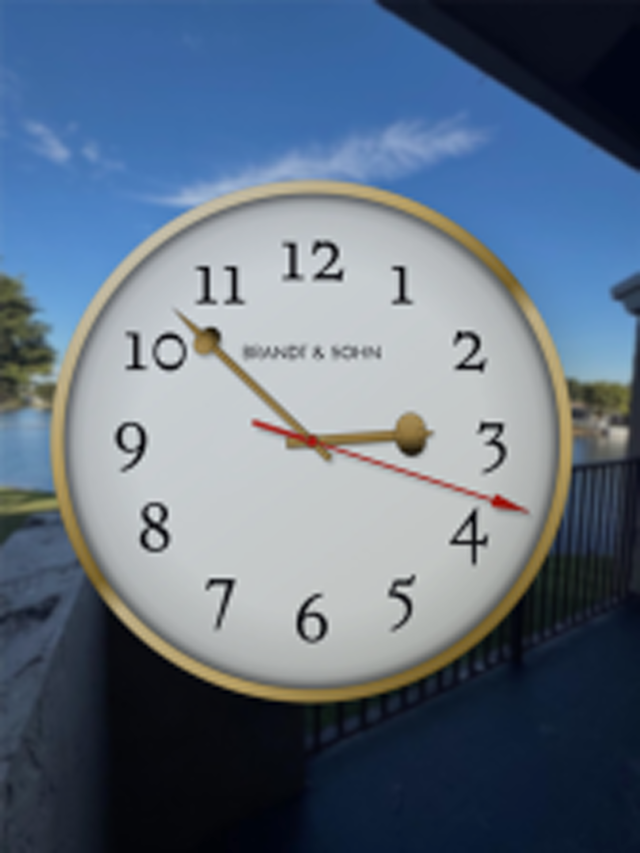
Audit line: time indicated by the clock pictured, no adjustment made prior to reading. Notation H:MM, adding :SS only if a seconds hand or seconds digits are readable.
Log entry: 2:52:18
